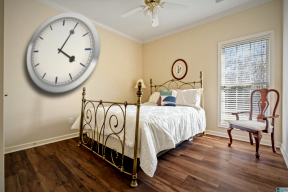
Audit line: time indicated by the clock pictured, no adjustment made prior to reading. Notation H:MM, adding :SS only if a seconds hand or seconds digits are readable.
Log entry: 4:05
